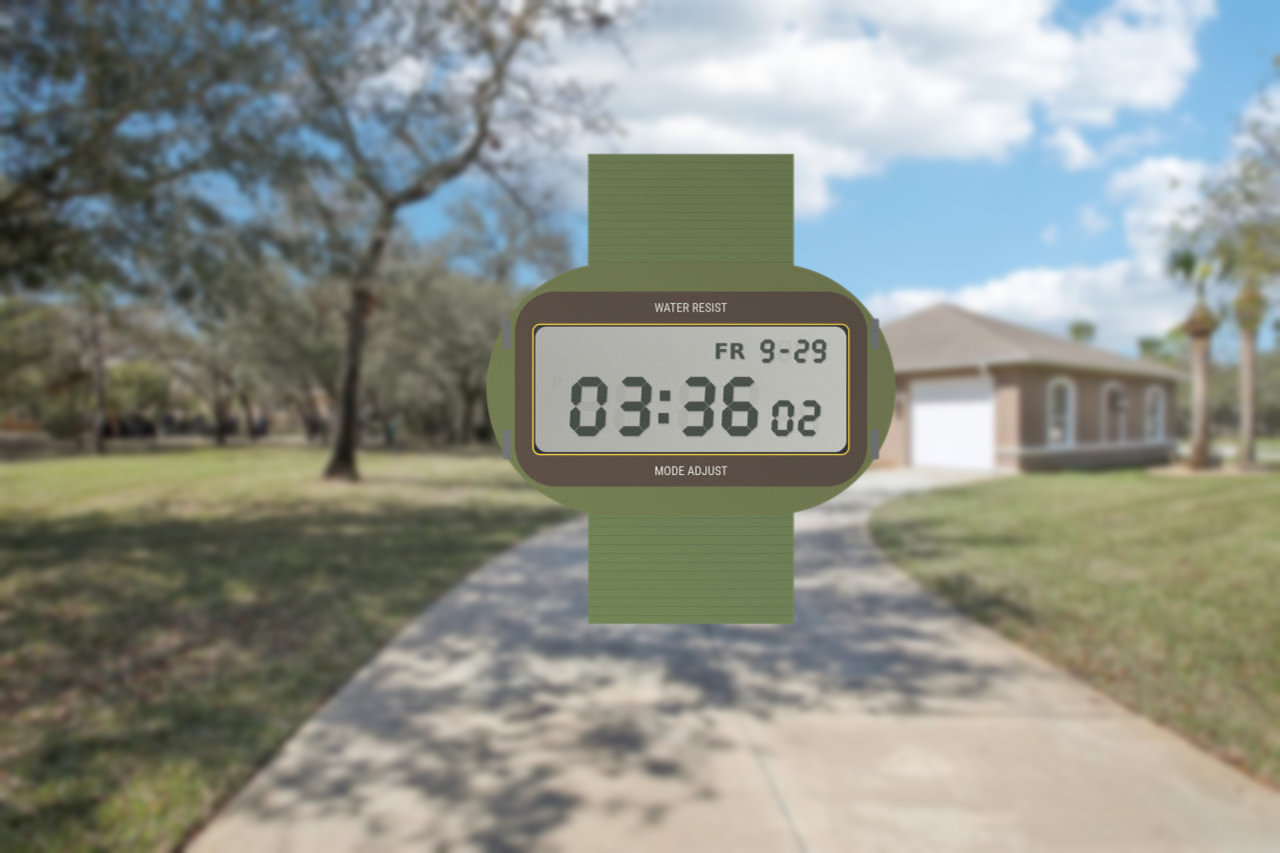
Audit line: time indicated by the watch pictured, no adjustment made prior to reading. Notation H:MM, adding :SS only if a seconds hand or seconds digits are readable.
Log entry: 3:36:02
